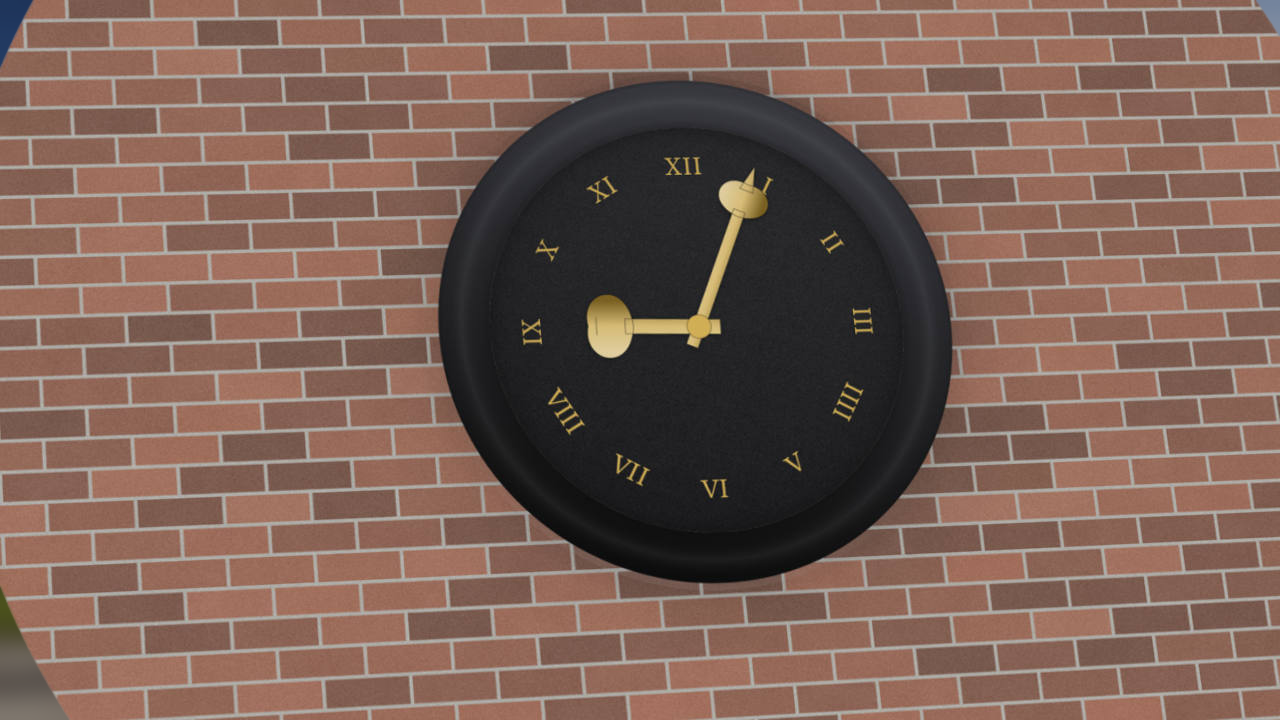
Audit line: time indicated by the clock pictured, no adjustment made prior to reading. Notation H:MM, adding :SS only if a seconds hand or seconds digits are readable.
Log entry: 9:04
